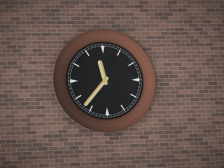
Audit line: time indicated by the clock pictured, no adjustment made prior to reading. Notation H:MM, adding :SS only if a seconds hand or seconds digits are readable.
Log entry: 11:37
